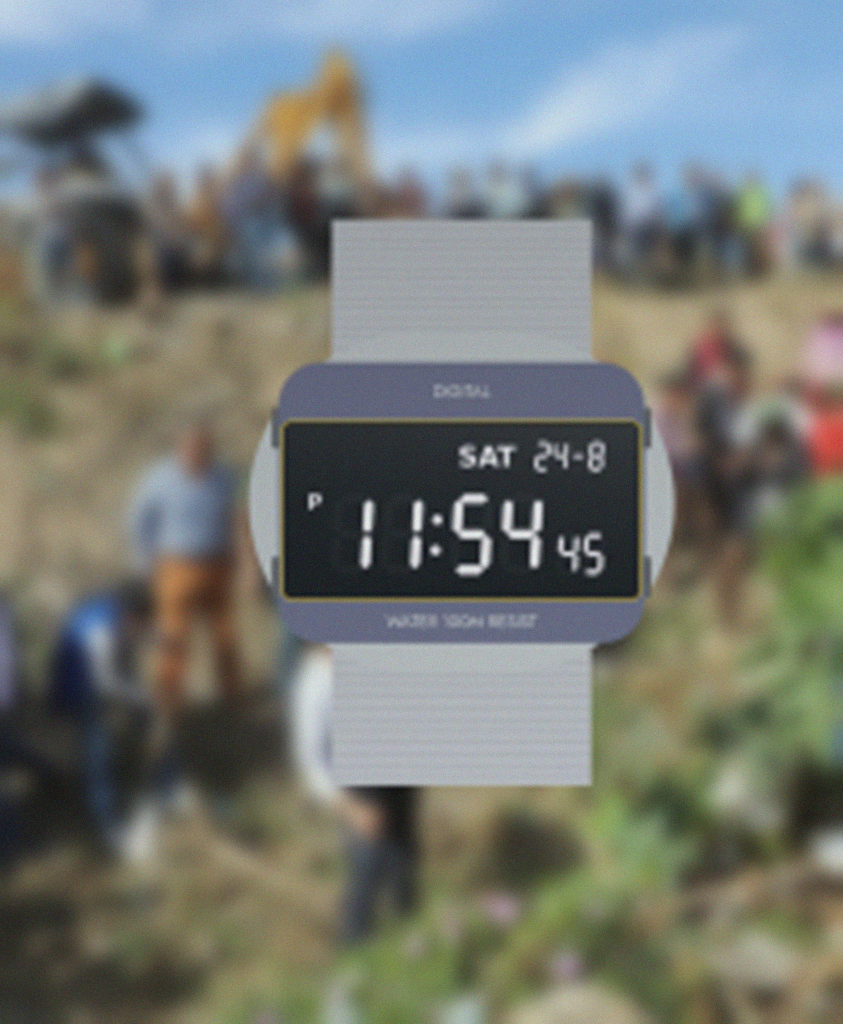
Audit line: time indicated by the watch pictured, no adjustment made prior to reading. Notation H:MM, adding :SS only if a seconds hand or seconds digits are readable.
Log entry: 11:54:45
